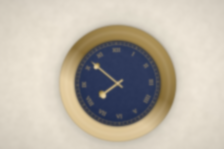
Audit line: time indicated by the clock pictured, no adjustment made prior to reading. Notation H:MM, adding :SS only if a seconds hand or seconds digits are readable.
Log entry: 7:52
